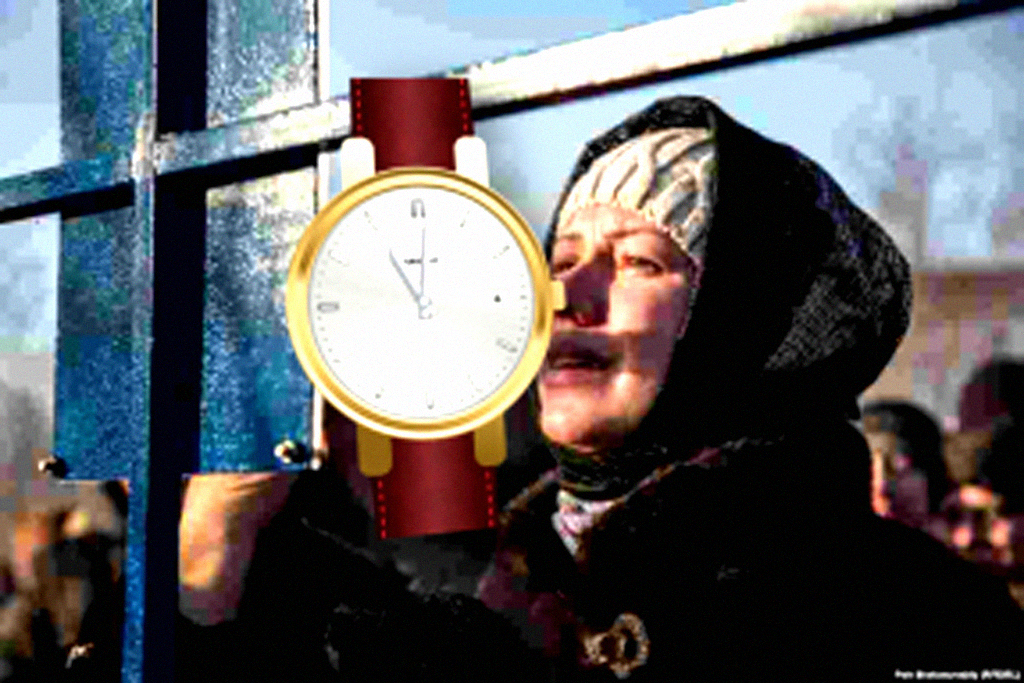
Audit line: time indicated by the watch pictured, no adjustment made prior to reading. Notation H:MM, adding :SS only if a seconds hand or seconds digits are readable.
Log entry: 11:01
